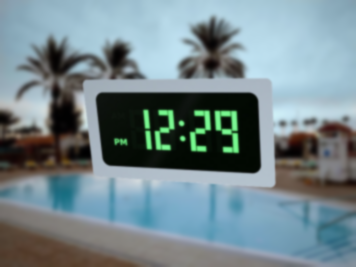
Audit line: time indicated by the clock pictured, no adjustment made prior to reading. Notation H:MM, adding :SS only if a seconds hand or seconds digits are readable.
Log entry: 12:29
